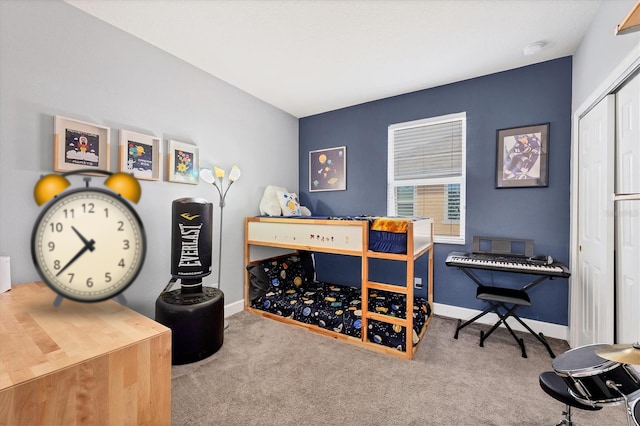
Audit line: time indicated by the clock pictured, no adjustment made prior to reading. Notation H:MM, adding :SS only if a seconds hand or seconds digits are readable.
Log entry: 10:38
